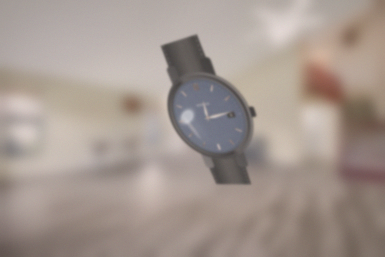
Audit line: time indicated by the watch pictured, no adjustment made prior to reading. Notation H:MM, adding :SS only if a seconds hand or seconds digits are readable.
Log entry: 12:14
